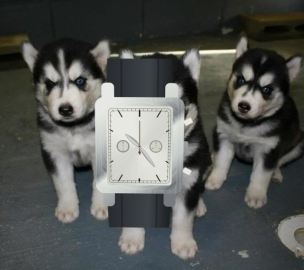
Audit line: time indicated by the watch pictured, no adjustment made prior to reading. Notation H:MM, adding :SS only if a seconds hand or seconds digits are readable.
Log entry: 10:24
